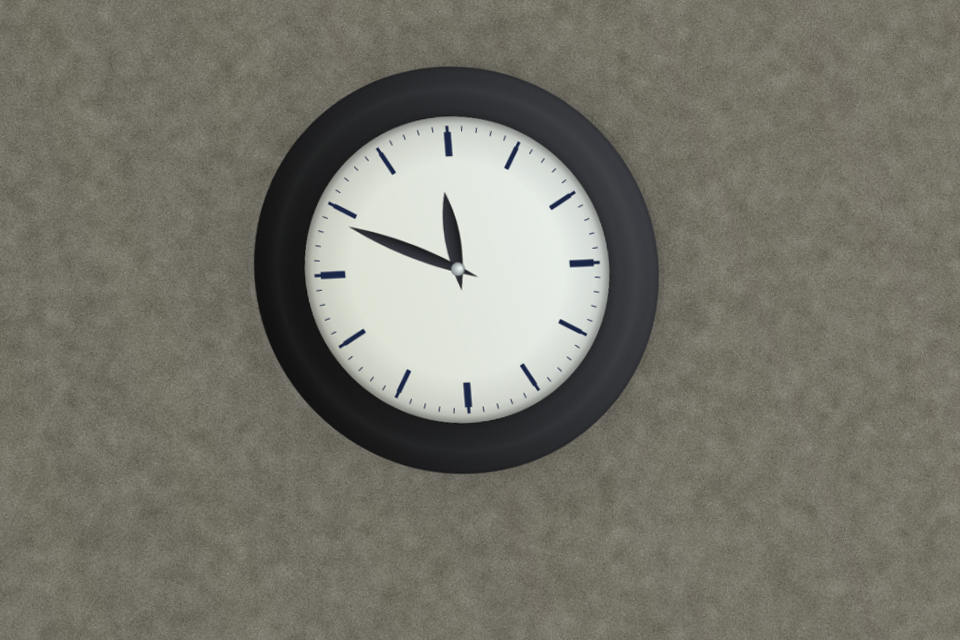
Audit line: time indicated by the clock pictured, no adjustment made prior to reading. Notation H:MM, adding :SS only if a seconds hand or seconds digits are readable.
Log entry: 11:49
